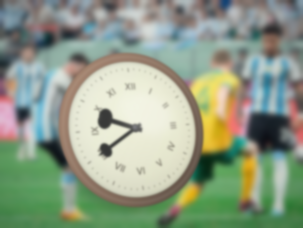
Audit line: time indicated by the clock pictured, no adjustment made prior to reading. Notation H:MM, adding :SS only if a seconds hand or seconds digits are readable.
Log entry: 9:40
